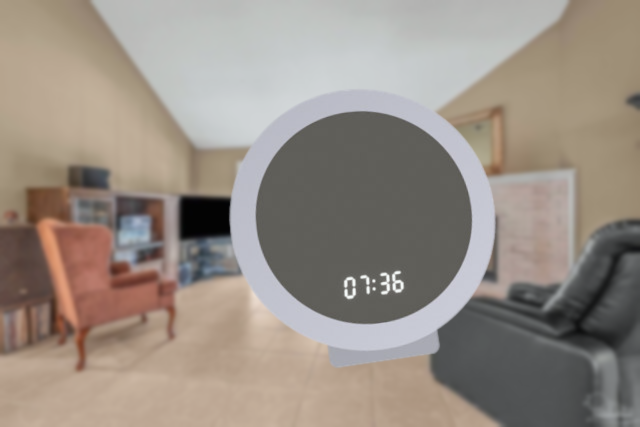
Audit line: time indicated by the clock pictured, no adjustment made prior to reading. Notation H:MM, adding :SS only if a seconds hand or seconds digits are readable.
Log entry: 7:36
